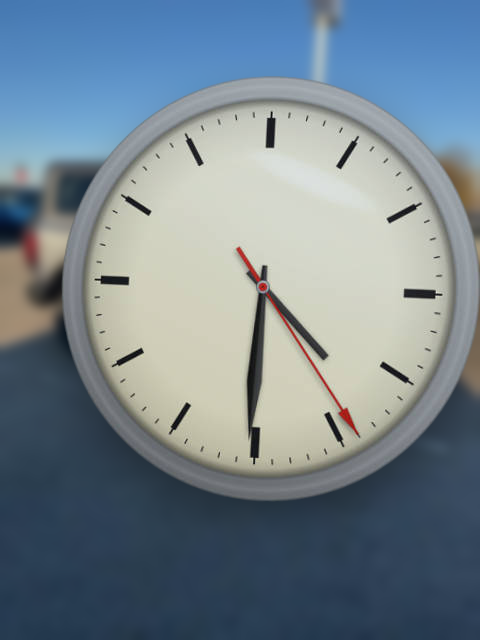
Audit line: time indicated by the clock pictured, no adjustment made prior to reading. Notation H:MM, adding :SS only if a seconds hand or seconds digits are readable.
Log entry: 4:30:24
